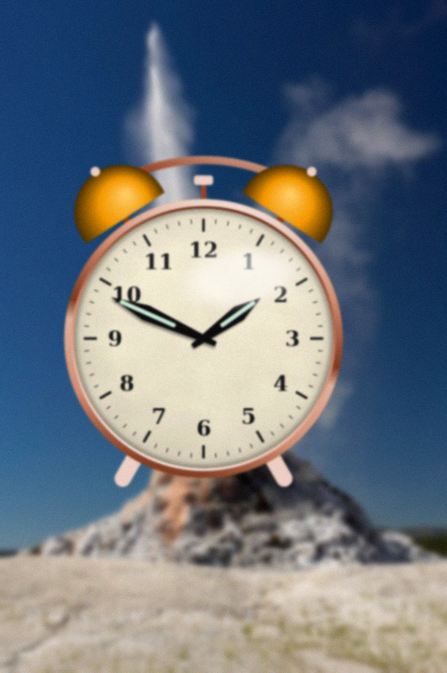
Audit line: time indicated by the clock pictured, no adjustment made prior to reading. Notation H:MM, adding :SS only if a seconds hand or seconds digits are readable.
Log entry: 1:49
